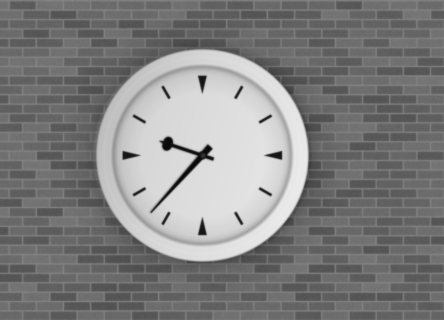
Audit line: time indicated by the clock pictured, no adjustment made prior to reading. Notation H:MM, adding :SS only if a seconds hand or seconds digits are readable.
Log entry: 9:37
